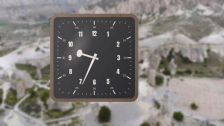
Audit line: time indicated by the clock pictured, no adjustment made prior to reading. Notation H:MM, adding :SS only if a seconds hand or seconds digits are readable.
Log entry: 9:34
